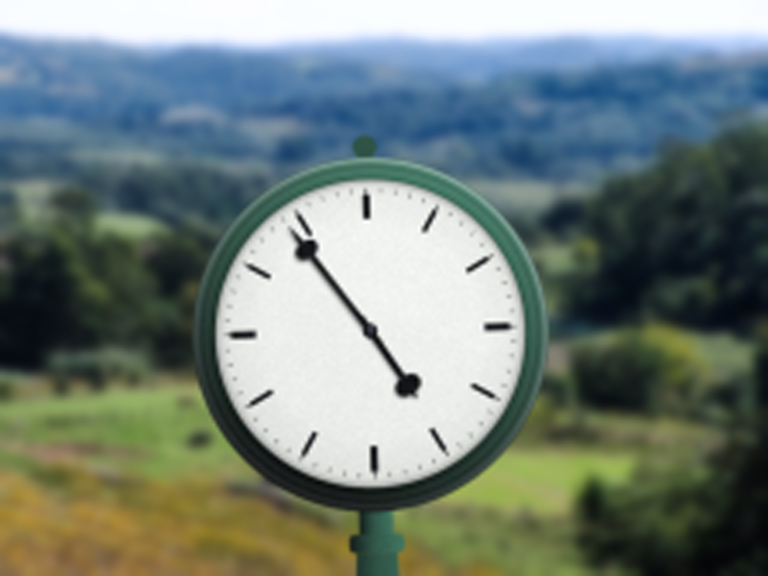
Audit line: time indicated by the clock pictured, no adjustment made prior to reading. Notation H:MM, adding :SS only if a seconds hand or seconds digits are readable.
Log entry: 4:54
